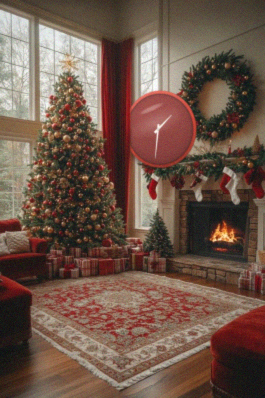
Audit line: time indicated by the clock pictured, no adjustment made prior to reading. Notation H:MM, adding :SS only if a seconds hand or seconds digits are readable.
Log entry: 1:31
